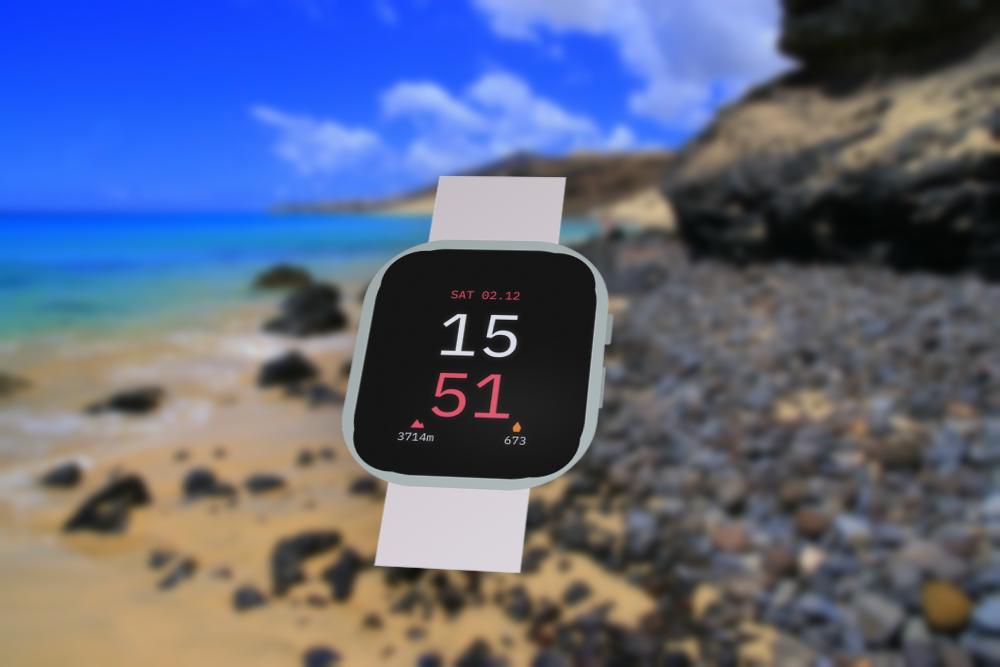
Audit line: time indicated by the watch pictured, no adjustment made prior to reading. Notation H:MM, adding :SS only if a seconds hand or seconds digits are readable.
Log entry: 15:51
